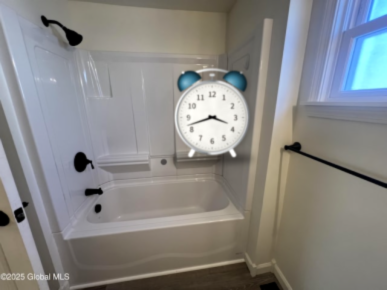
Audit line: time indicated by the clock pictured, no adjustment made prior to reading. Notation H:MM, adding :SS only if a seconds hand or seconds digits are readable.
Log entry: 3:42
